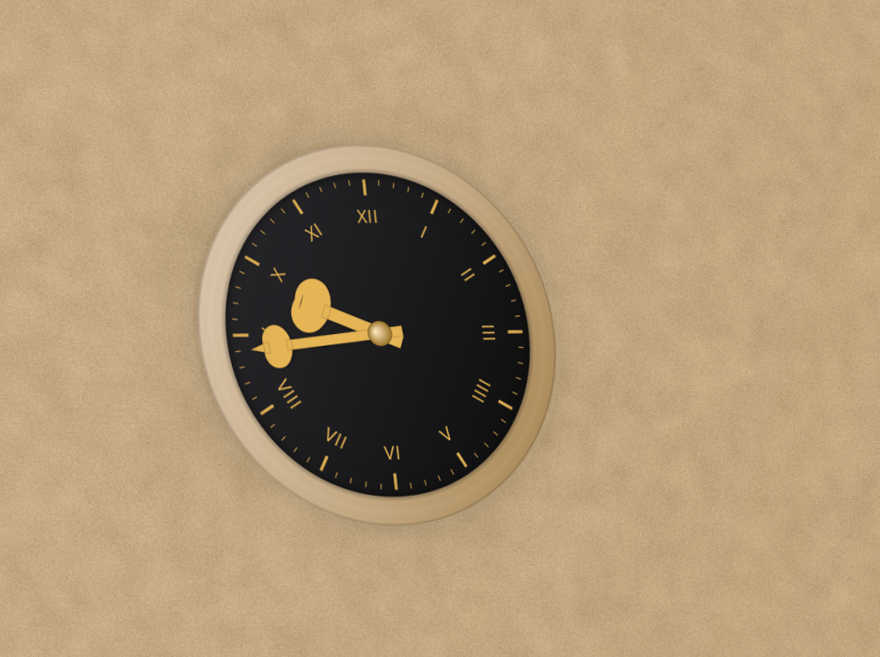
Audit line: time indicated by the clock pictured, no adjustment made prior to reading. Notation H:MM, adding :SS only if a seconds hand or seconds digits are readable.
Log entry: 9:44
